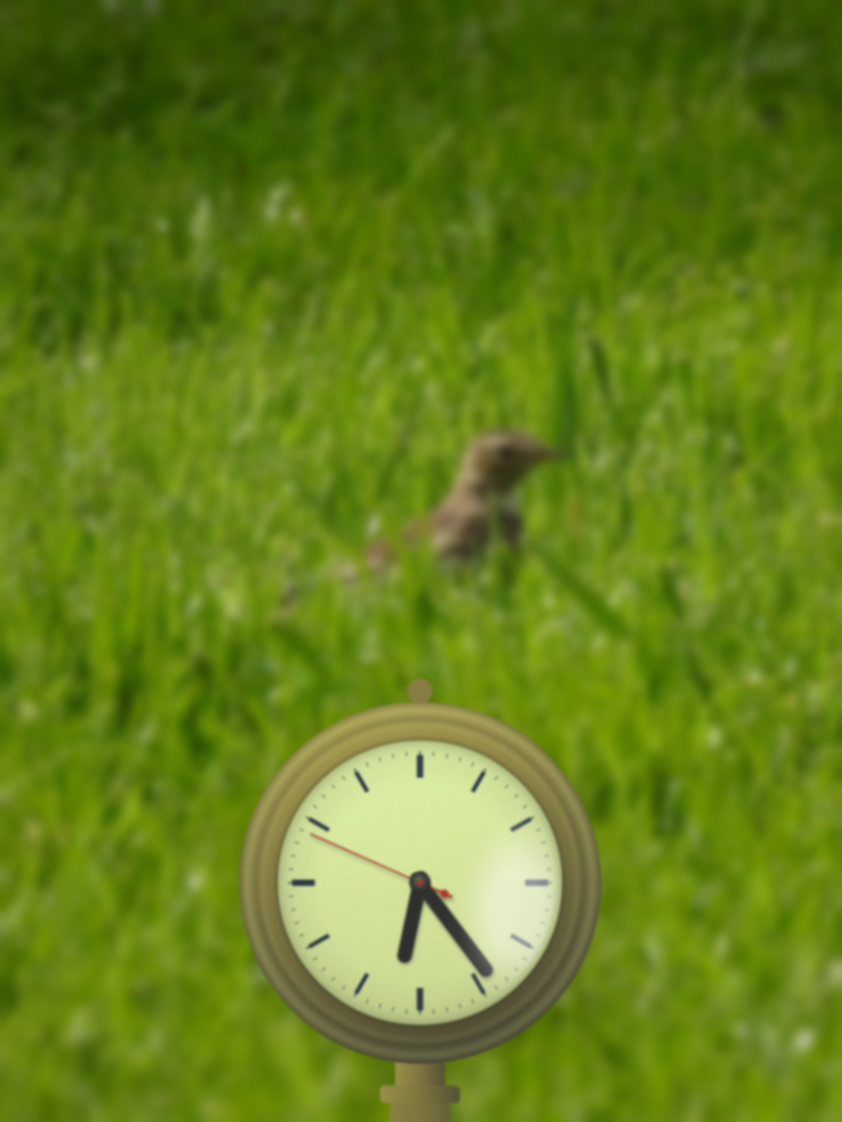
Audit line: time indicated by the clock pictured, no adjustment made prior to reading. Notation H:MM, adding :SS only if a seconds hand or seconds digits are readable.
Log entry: 6:23:49
